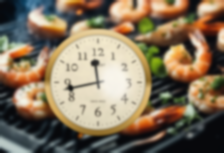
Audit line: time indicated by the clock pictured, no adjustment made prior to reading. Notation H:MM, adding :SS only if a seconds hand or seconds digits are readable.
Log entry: 11:43
